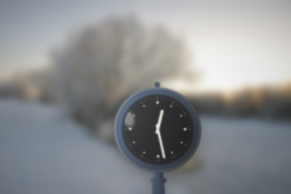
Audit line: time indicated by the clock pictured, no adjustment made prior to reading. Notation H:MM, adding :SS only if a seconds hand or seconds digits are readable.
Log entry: 12:28
